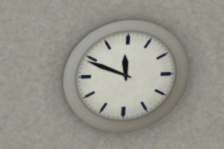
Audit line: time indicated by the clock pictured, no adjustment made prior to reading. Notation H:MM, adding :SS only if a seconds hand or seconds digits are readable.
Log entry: 11:49
